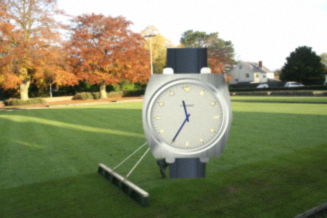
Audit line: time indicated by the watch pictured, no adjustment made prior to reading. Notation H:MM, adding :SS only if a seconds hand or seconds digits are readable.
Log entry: 11:35
